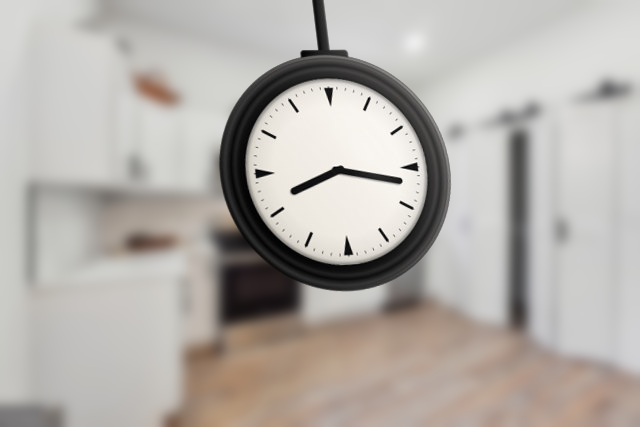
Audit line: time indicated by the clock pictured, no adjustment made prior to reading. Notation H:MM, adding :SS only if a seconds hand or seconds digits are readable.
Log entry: 8:17
